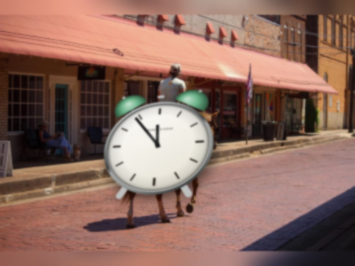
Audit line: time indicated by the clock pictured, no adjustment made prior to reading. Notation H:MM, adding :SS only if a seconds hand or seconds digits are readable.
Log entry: 11:54
